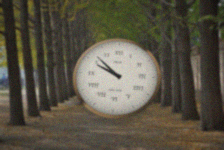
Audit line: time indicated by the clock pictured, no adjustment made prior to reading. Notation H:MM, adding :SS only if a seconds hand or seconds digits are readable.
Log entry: 9:52
